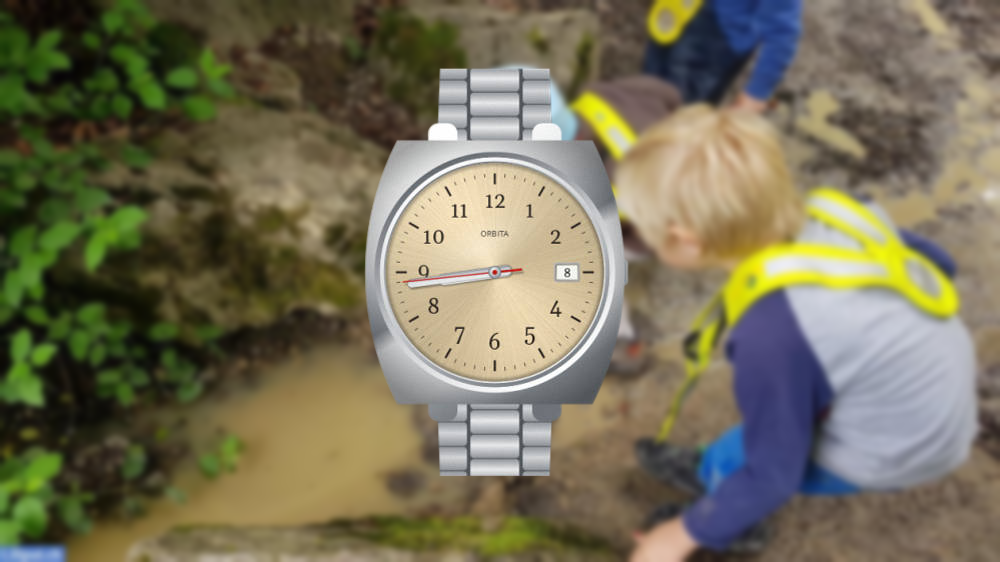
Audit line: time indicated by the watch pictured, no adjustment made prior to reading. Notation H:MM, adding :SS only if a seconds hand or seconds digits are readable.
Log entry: 8:43:44
